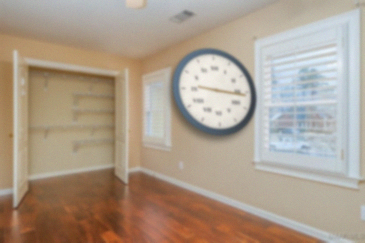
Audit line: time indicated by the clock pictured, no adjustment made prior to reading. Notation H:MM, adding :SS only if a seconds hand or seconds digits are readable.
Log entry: 9:16
